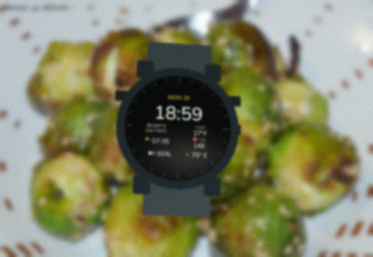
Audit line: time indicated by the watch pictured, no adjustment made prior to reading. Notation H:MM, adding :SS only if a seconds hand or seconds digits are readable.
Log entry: 18:59
